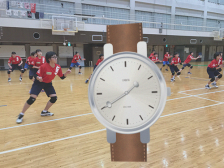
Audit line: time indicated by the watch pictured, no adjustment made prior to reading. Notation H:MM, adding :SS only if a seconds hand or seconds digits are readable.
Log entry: 1:40
